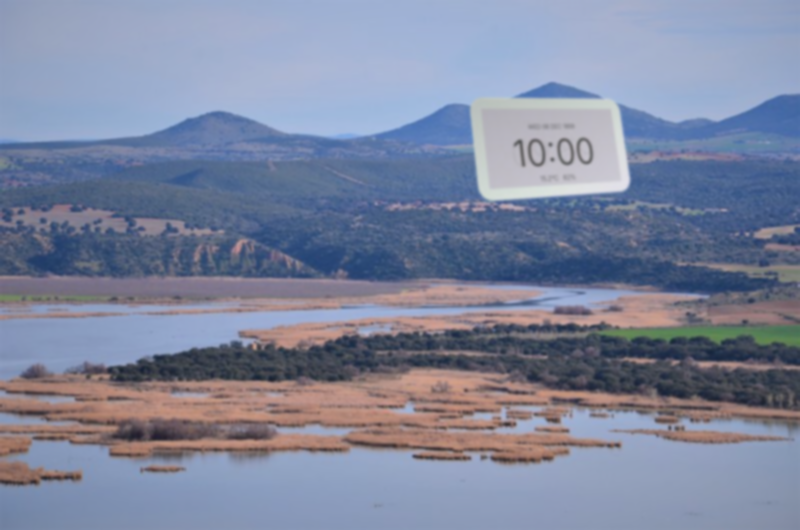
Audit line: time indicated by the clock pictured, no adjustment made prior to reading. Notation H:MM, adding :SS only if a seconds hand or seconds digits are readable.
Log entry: 10:00
